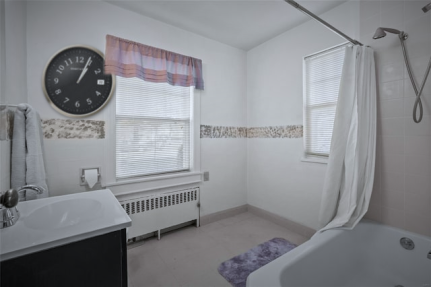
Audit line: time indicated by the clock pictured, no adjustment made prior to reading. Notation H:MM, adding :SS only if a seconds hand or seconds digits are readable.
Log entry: 1:04
